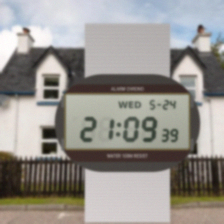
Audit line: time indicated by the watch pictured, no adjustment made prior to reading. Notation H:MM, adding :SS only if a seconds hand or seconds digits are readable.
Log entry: 21:09:39
